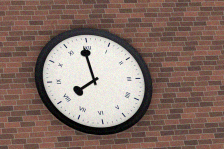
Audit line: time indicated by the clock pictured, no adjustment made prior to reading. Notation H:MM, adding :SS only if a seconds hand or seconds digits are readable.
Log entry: 7:59
